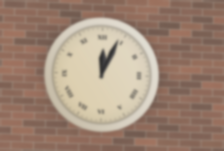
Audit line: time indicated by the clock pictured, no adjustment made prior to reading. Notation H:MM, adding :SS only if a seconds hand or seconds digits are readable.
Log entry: 12:04
